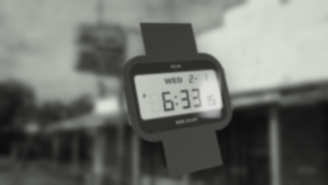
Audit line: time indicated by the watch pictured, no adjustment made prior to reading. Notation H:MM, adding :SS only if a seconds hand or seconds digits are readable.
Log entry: 6:33
